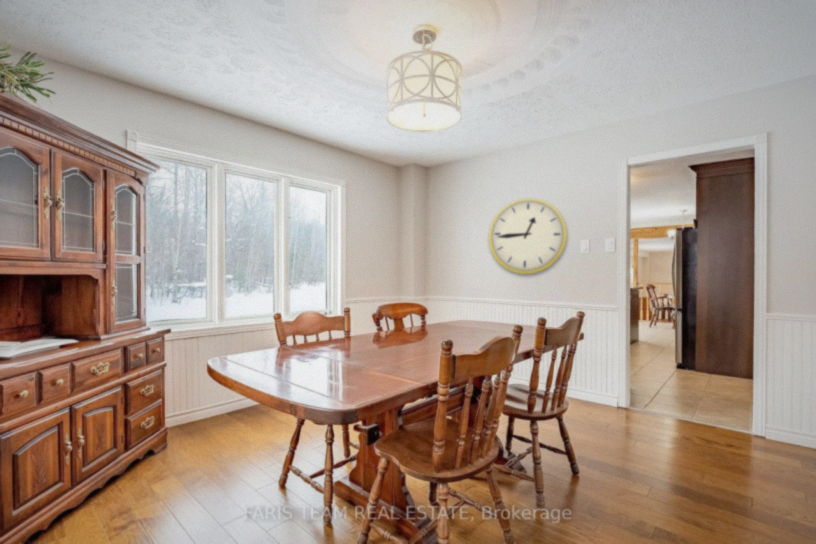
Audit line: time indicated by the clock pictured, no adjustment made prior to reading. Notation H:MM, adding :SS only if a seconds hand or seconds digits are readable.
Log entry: 12:44
